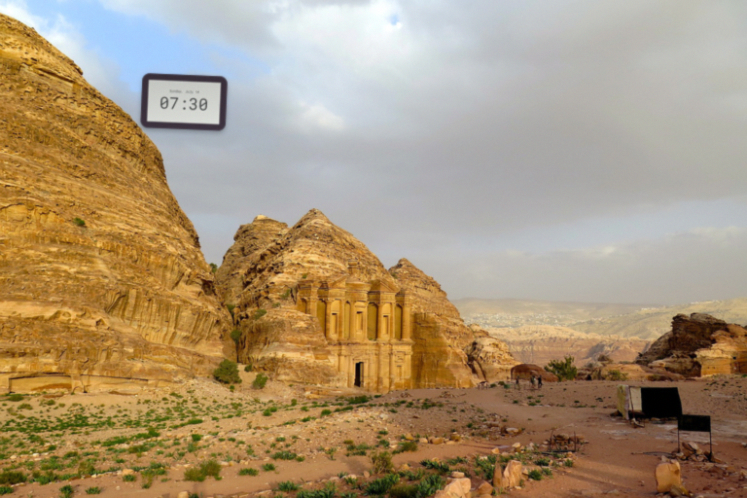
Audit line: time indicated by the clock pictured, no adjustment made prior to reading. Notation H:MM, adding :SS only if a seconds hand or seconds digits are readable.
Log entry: 7:30
